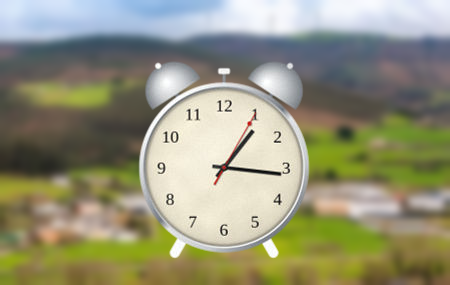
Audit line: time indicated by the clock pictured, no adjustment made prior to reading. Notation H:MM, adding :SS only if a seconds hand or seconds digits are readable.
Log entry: 1:16:05
